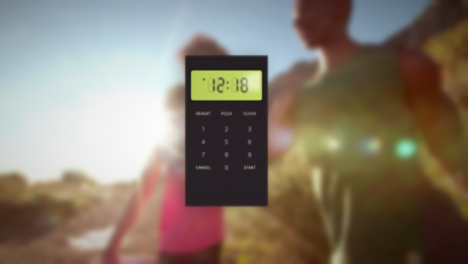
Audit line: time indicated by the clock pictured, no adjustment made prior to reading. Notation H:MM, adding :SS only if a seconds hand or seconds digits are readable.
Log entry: 12:18
